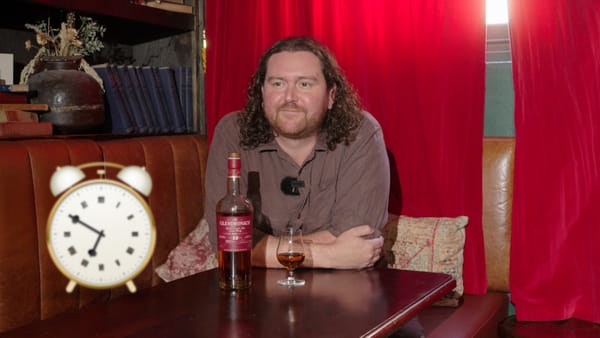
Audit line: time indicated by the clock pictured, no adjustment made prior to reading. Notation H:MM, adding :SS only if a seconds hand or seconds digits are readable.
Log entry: 6:50
